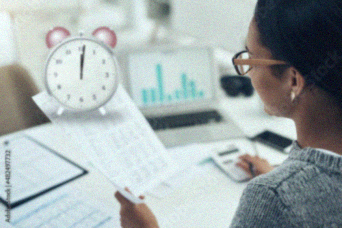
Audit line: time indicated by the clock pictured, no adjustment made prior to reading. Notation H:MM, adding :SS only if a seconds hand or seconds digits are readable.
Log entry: 12:01
